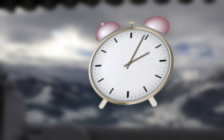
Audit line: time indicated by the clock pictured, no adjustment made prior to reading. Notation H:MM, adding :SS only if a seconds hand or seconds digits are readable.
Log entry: 2:04
